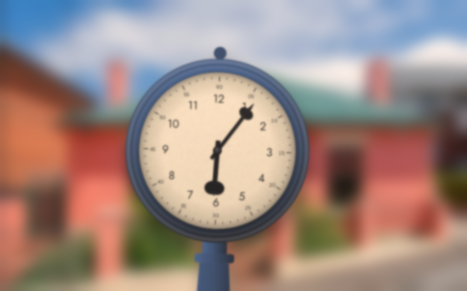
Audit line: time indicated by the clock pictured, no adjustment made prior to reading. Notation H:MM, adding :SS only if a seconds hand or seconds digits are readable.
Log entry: 6:06
